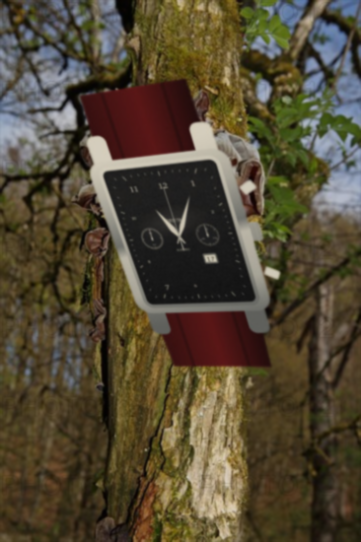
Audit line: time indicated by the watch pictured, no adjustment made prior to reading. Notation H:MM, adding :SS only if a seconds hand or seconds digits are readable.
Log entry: 11:05
